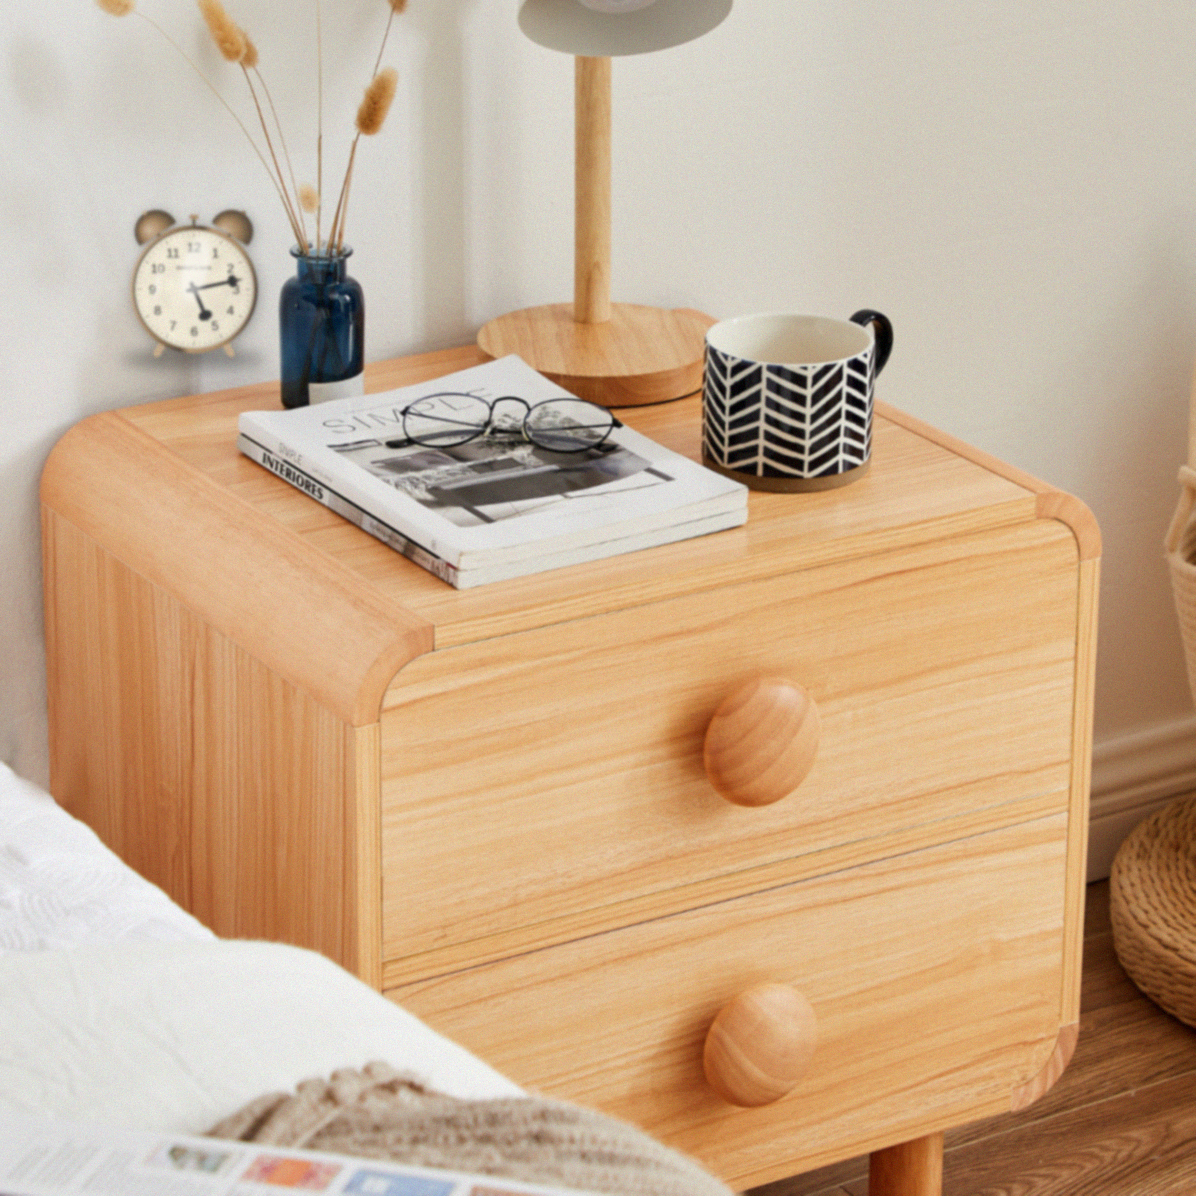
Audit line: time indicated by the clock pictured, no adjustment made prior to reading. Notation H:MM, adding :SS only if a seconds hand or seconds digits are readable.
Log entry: 5:13
